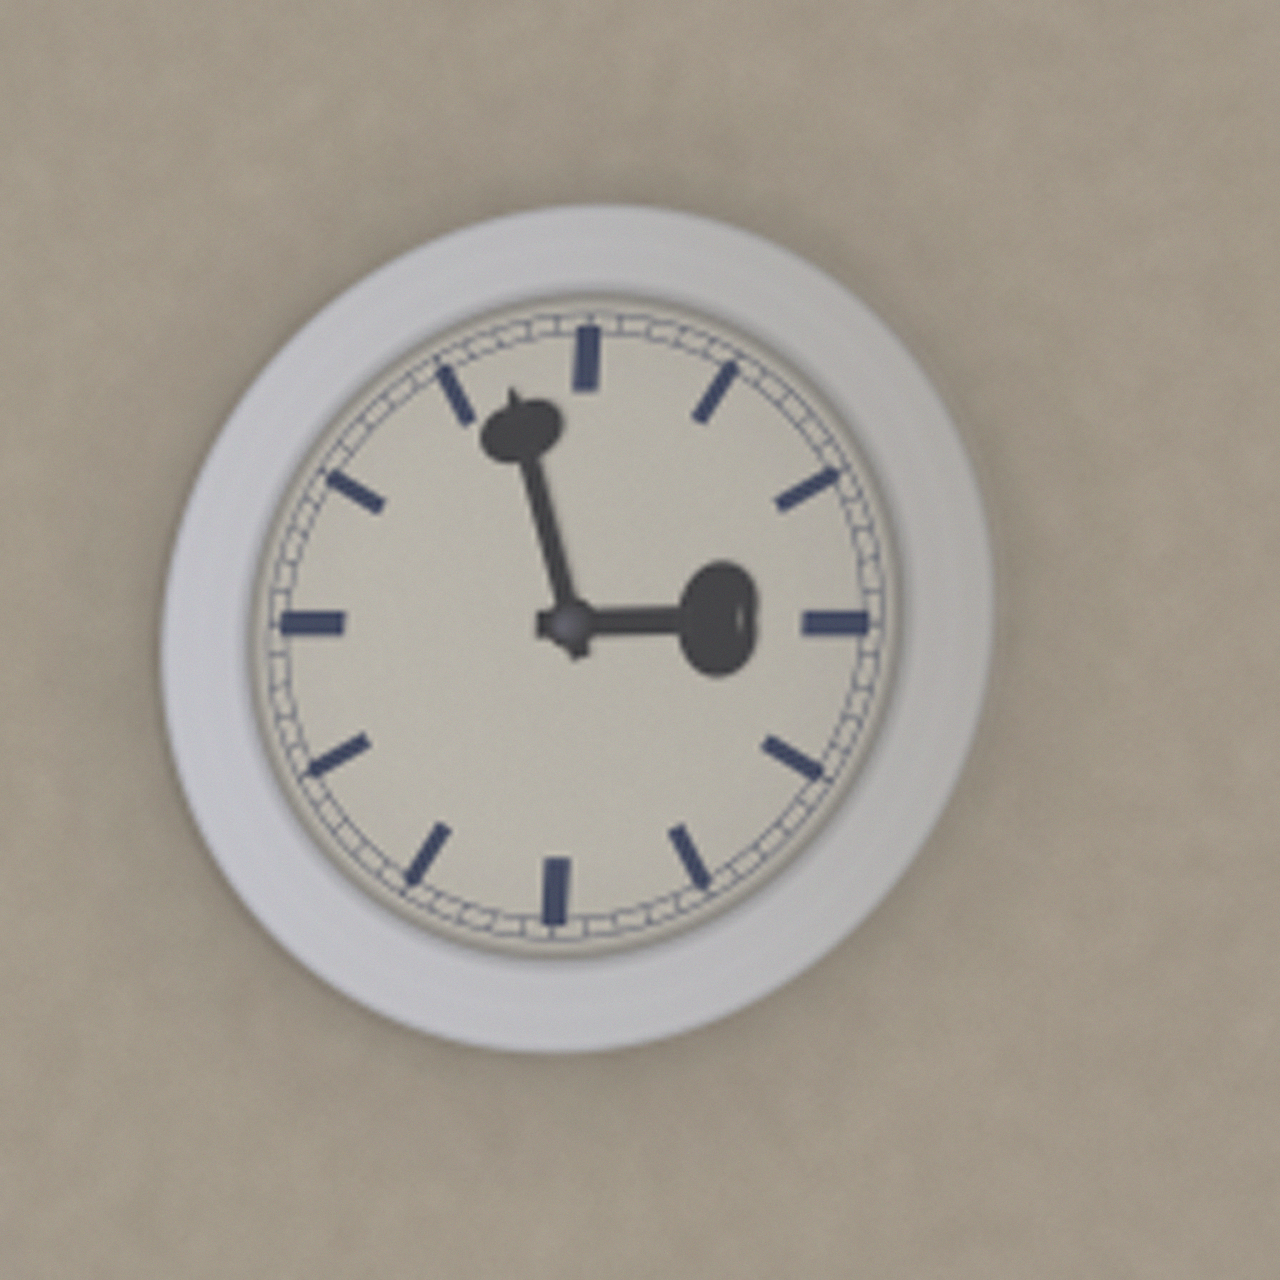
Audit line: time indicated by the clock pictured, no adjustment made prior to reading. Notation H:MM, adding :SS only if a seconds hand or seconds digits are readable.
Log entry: 2:57
